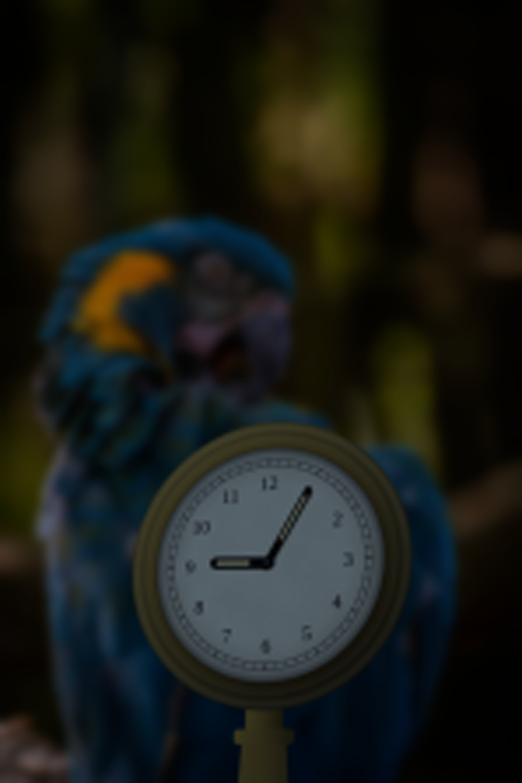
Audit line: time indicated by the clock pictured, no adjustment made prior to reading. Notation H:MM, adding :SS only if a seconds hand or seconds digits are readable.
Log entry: 9:05
